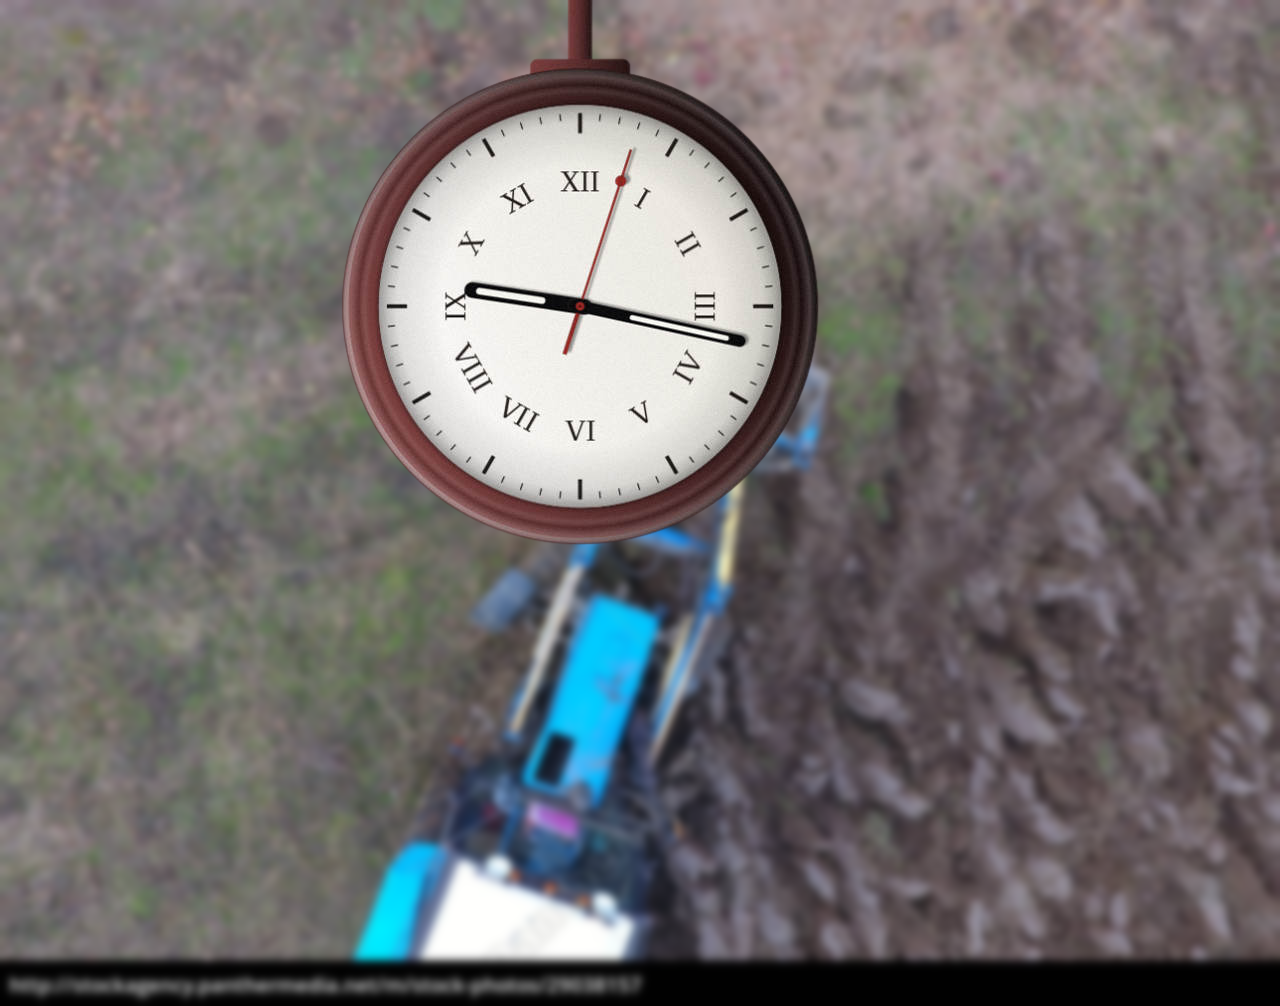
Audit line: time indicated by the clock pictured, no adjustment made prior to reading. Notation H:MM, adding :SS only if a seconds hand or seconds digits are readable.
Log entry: 9:17:03
